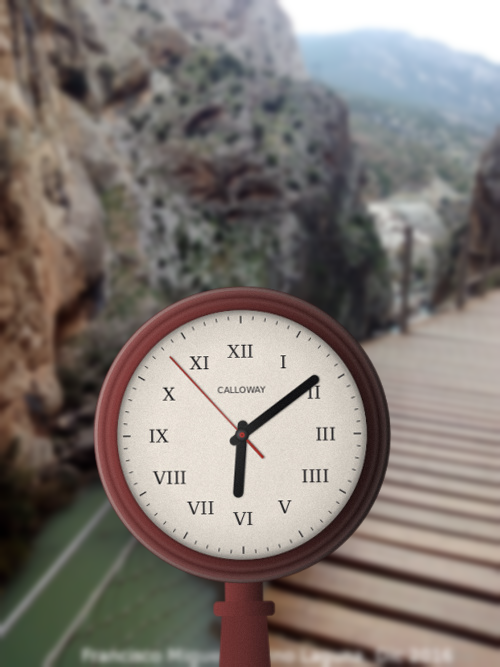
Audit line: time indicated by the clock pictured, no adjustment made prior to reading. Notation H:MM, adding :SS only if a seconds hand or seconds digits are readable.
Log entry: 6:08:53
